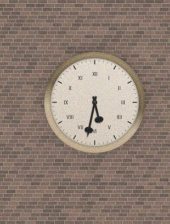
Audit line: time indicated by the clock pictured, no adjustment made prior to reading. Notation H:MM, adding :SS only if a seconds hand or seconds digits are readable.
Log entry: 5:32
